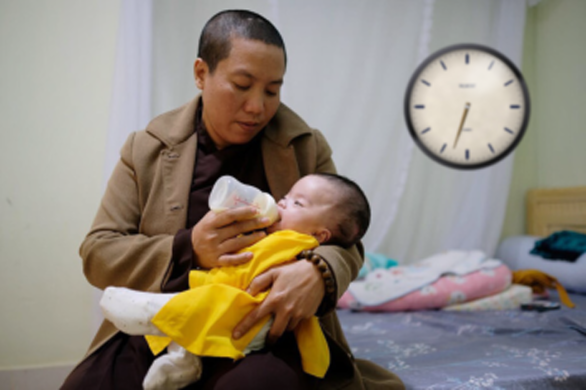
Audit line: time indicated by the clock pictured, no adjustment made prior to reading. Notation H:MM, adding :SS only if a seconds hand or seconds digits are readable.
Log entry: 6:33
